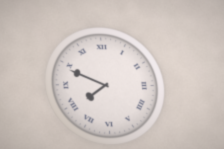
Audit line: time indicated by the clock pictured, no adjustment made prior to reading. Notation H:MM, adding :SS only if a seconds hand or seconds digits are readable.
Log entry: 7:49
